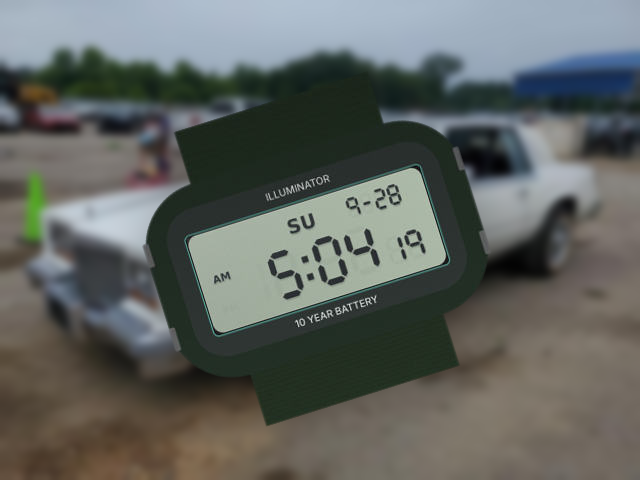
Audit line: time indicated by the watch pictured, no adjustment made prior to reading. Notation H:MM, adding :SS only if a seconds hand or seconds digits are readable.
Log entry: 5:04:19
